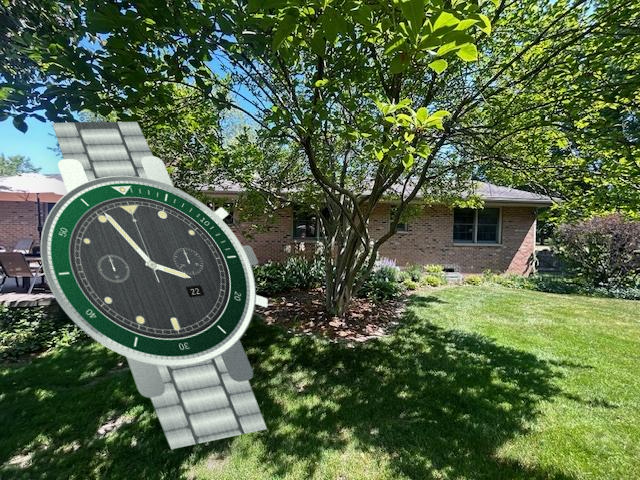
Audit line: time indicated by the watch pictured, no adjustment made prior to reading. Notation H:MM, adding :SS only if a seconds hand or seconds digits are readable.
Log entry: 3:56
